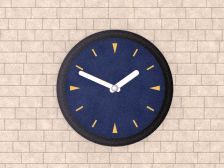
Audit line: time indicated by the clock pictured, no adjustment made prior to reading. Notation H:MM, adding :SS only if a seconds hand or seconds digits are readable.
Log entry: 1:49
